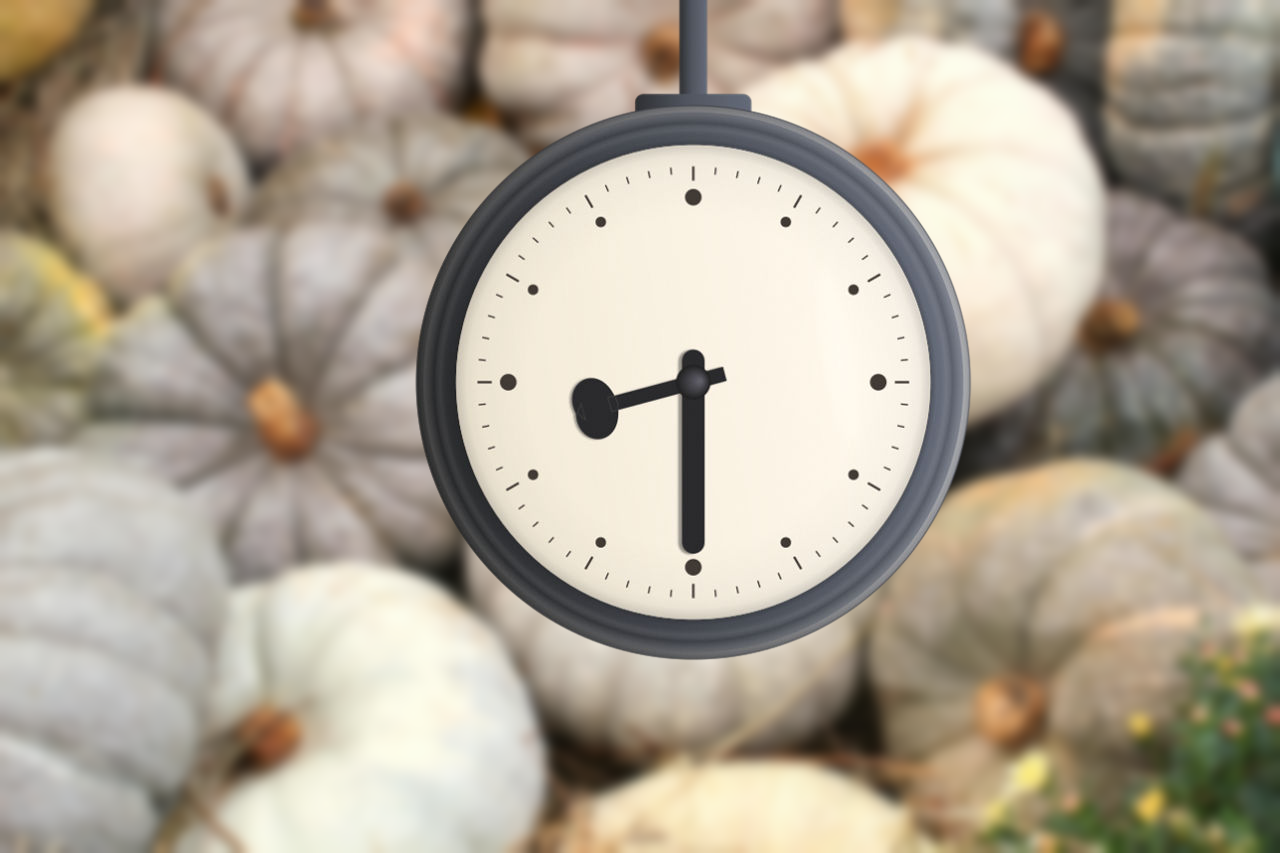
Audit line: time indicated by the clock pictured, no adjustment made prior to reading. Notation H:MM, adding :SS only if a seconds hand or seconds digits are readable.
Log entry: 8:30
